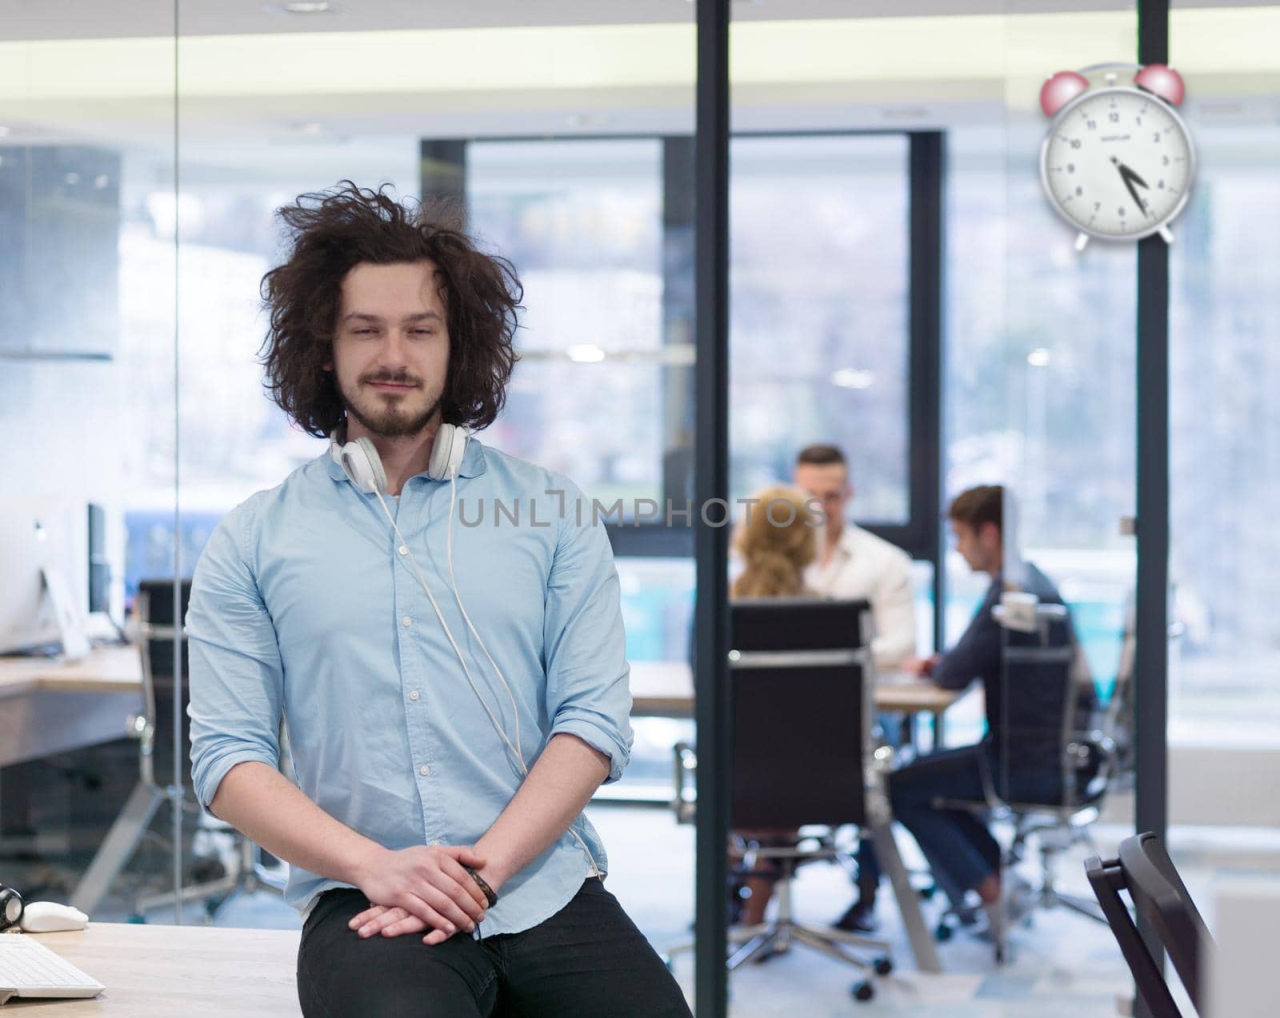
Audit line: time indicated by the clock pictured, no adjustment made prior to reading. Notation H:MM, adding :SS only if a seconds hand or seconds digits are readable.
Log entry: 4:26
